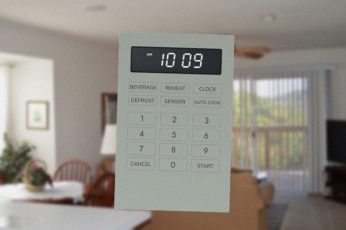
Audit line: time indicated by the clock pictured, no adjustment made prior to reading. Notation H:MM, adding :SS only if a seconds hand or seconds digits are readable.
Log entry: 10:09
